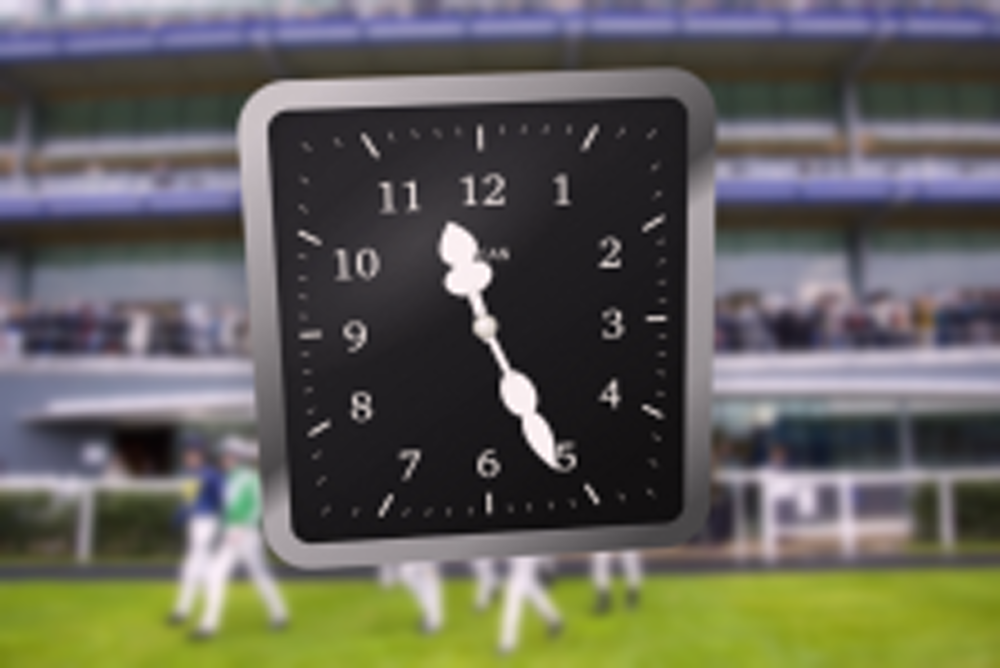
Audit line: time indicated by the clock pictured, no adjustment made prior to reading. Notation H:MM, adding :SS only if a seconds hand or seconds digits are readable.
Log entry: 11:26
